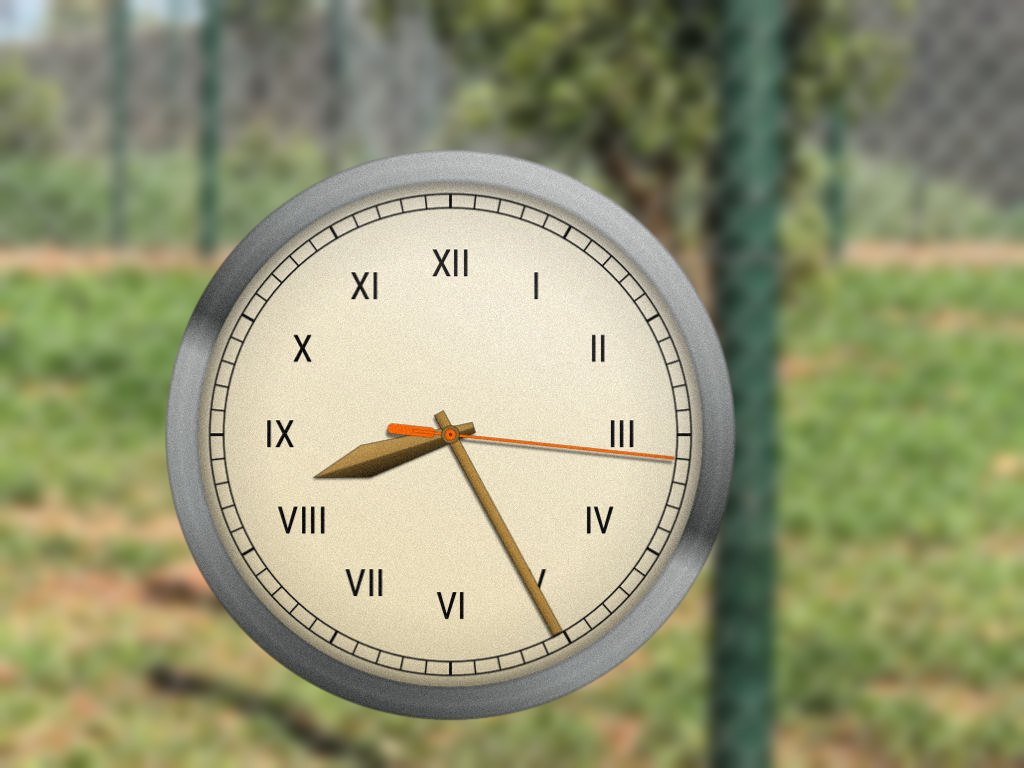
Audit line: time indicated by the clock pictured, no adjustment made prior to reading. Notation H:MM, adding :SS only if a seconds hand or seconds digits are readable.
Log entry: 8:25:16
